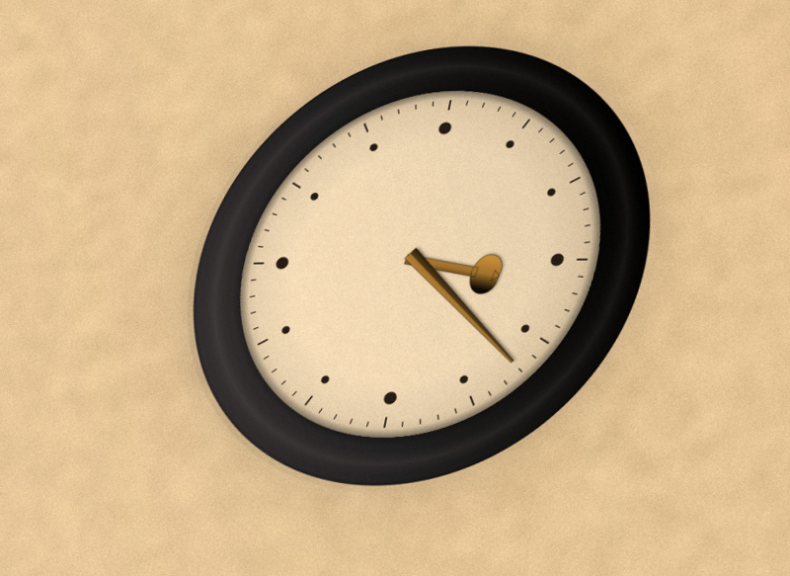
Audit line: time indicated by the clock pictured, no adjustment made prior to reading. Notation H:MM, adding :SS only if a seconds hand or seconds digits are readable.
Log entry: 3:22
